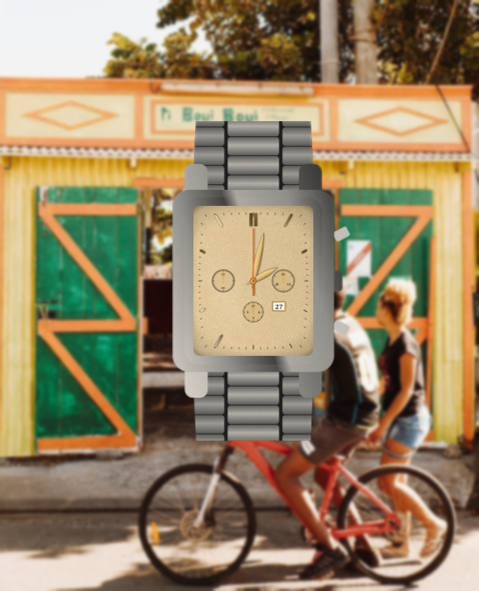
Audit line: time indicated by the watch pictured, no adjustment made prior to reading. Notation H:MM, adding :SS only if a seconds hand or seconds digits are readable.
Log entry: 2:02
